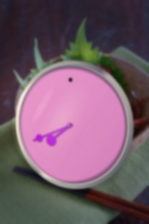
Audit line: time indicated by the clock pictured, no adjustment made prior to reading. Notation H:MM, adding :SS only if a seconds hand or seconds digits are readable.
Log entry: 7:41
